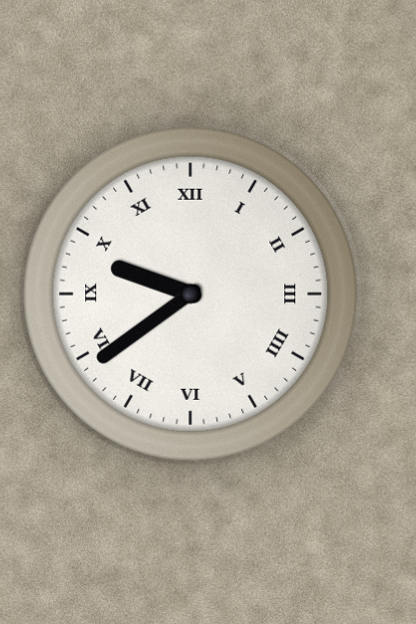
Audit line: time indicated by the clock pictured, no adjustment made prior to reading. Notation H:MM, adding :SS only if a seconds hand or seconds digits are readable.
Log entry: 9:39
